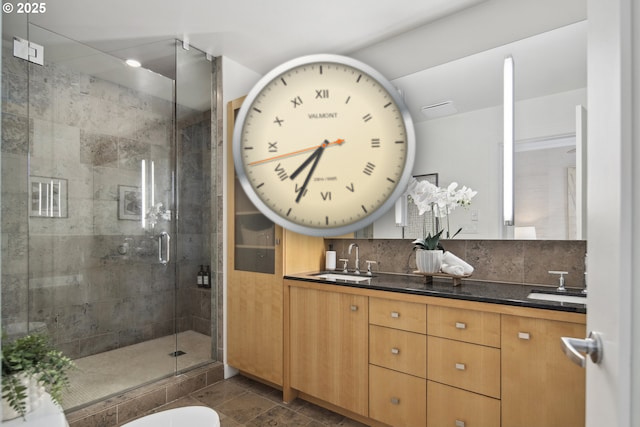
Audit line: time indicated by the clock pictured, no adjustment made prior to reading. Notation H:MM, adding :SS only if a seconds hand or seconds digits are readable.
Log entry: 7:34:43
